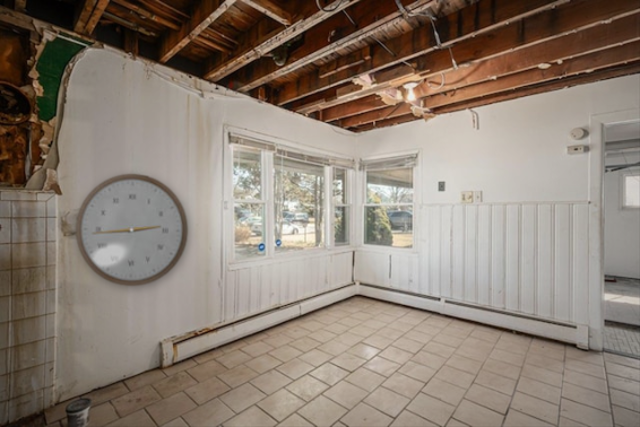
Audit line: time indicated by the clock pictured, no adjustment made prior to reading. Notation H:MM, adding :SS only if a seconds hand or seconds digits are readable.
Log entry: 2:44
